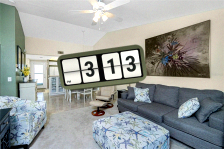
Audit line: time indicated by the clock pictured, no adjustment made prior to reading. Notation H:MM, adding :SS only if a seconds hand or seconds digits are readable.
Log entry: 3:13
